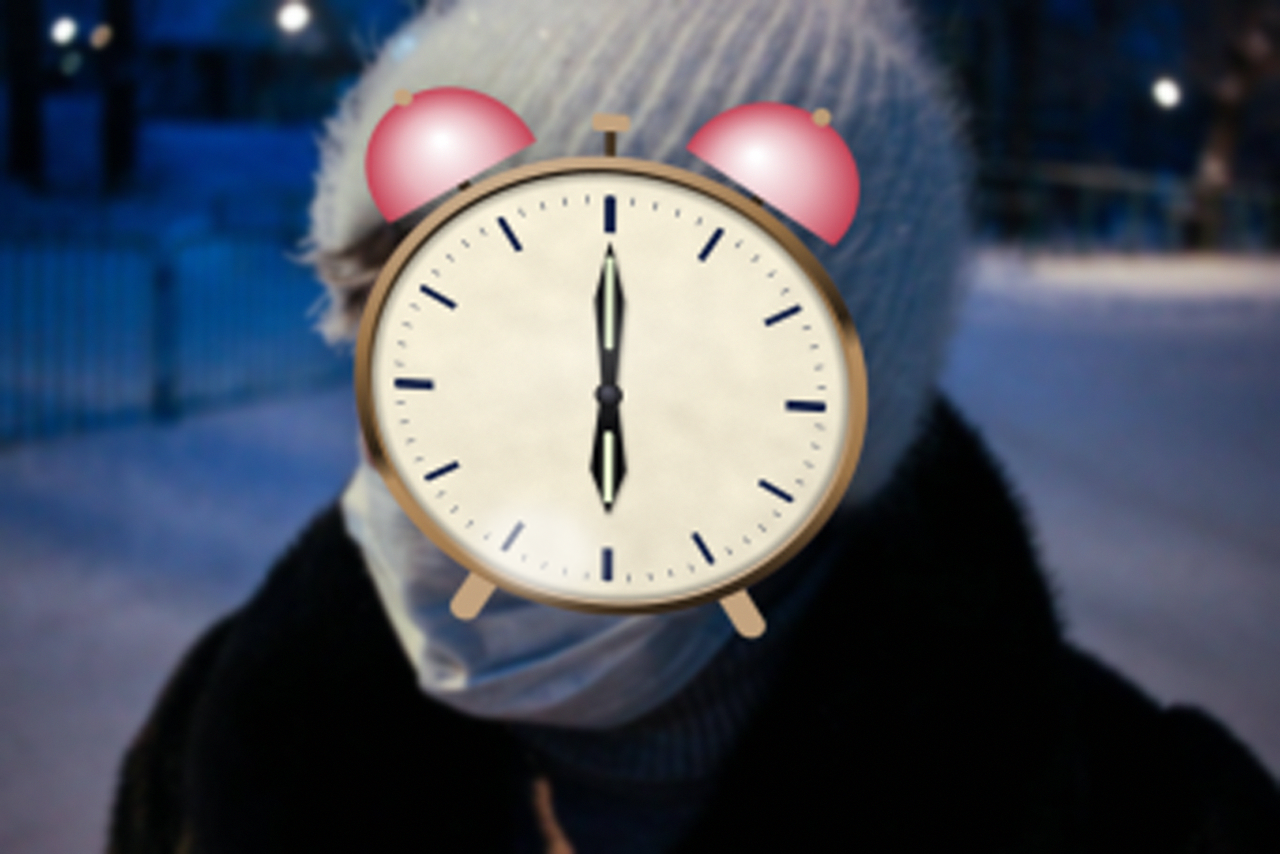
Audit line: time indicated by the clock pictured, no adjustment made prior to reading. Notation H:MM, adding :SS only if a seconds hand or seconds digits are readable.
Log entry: 6:00
